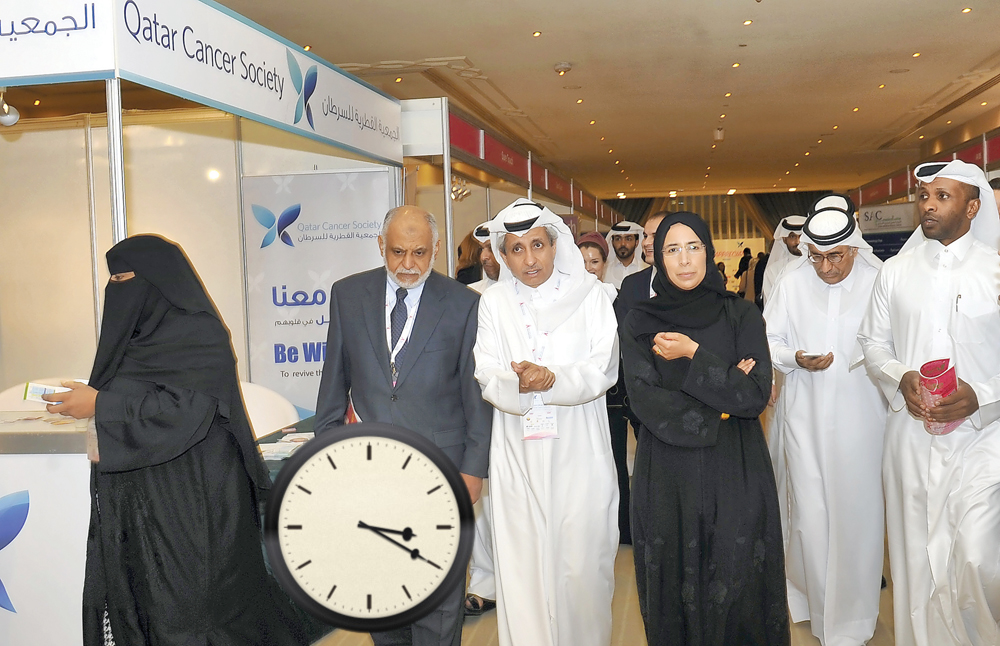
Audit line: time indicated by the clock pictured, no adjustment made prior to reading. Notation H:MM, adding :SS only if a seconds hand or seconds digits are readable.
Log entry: 3:20
